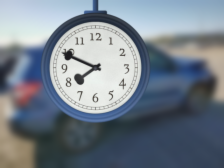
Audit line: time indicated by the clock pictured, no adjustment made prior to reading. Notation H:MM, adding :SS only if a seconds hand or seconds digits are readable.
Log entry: 7:49
